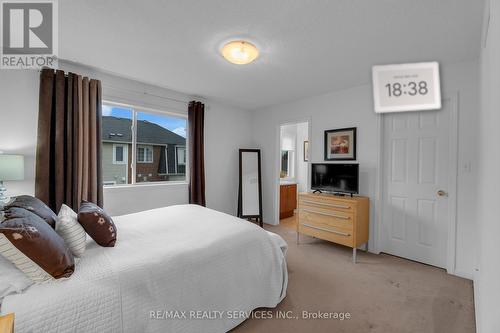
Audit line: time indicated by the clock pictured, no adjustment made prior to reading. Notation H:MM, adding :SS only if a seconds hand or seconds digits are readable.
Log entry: 18:38
